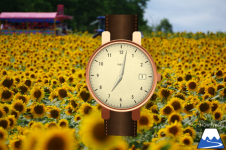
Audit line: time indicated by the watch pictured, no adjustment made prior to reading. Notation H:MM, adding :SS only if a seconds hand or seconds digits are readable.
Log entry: 7:02
